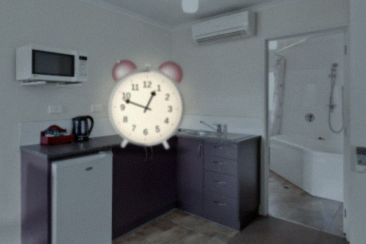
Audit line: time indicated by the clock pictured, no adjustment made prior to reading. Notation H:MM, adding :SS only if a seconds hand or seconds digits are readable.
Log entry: 12:48
